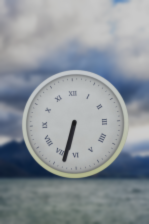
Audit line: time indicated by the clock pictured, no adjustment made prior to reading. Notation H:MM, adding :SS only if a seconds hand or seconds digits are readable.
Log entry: 6:33
